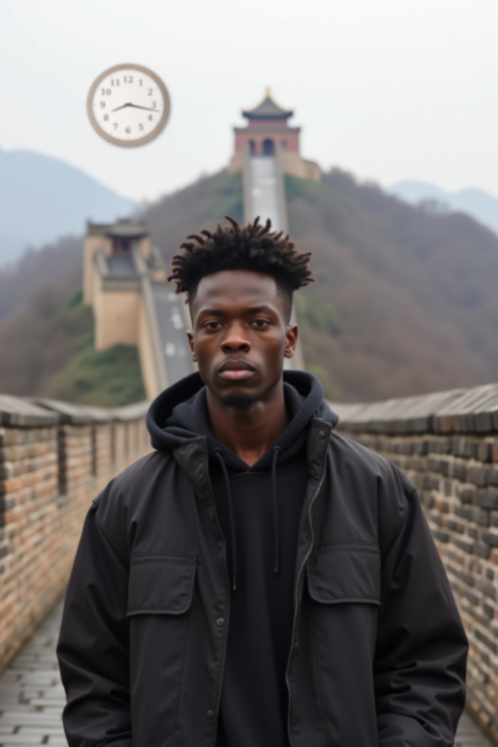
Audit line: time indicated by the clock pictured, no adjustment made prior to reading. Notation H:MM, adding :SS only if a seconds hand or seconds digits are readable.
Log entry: 8:17
